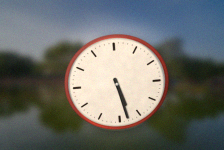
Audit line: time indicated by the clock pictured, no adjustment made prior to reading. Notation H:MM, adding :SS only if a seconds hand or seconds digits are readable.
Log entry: 5:28
